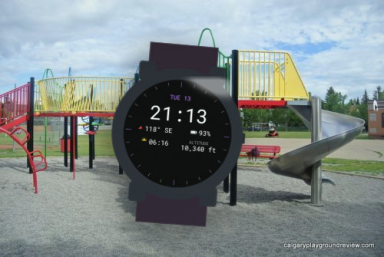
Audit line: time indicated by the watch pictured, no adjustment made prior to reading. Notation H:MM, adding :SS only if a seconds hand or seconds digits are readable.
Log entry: 21:13
